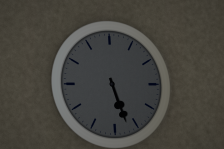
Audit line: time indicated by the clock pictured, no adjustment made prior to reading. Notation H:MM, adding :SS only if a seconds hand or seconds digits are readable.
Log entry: 5:27
